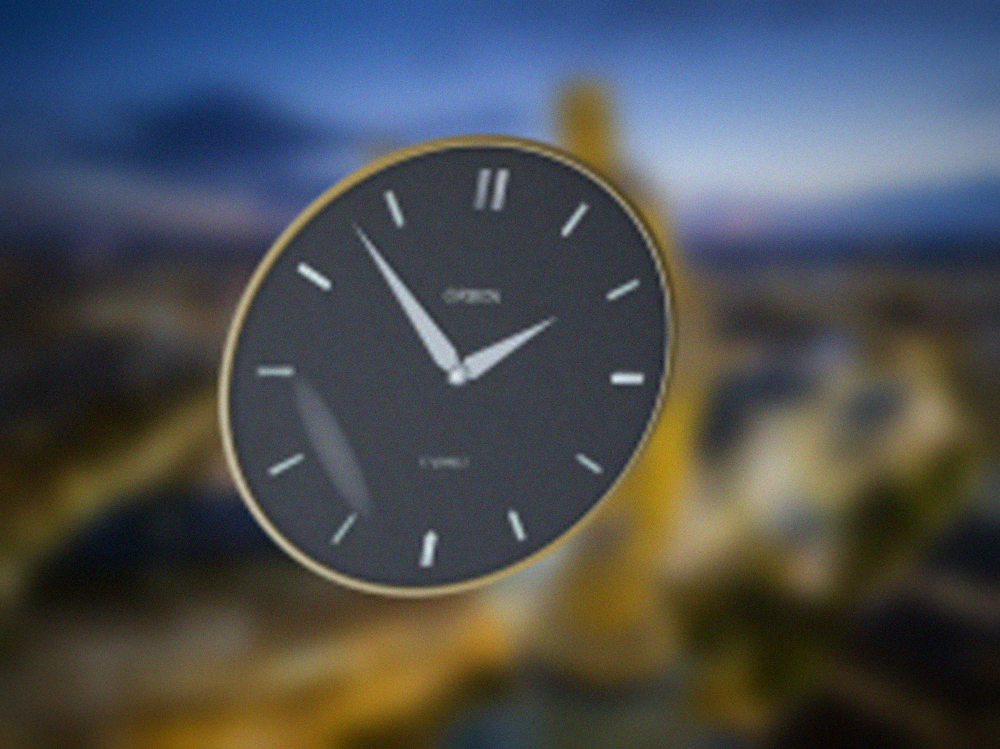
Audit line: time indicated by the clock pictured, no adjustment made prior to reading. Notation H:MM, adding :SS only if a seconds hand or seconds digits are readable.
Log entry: 1:53
